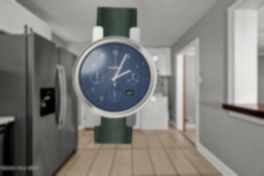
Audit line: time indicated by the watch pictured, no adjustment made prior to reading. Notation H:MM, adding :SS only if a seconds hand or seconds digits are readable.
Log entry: 2:04
